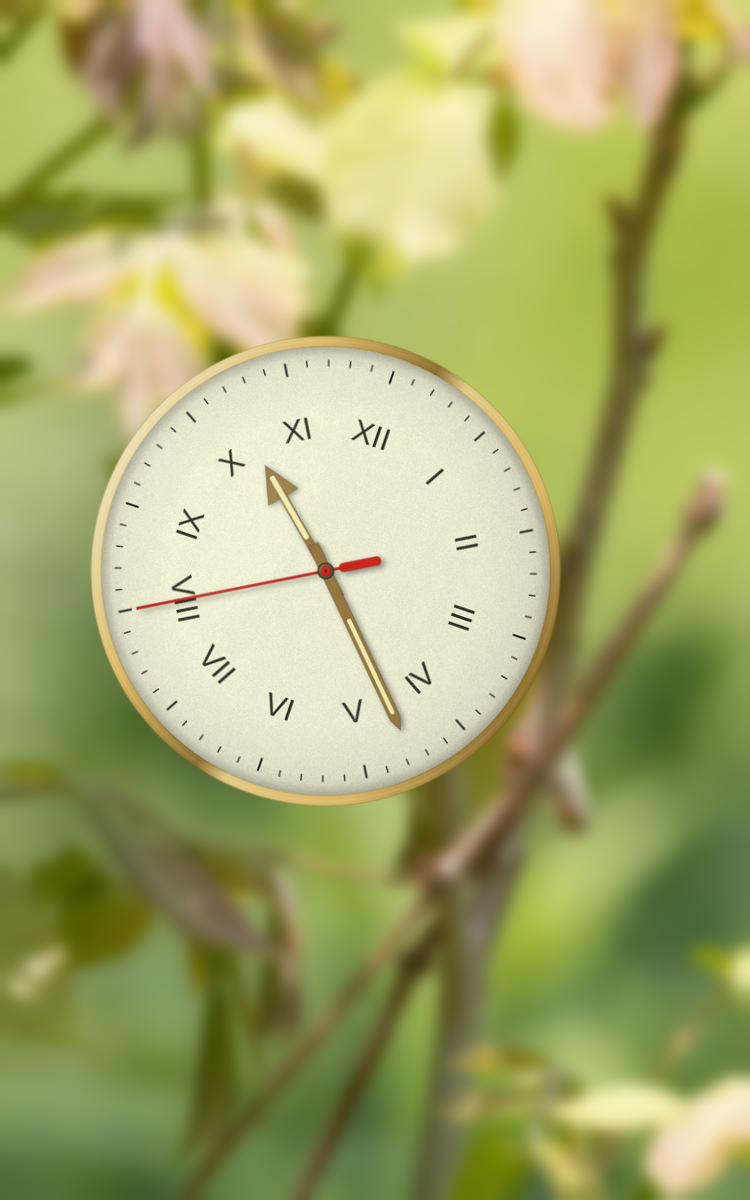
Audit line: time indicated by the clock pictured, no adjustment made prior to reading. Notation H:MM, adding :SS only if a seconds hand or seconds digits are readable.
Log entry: 10:22:40
